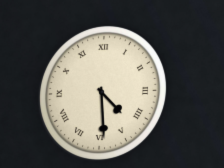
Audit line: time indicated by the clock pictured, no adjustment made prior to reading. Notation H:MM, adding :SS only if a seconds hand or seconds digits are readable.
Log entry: 4:29
